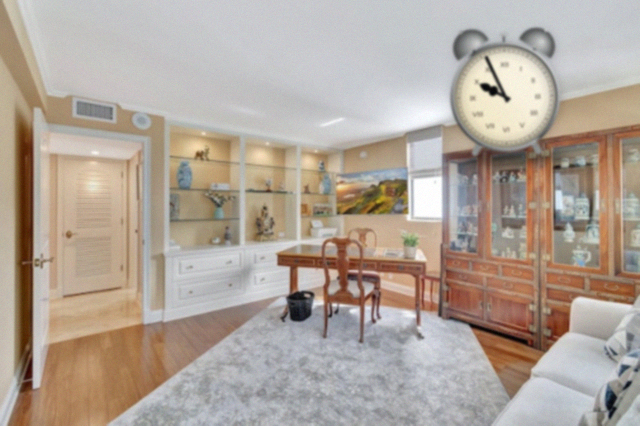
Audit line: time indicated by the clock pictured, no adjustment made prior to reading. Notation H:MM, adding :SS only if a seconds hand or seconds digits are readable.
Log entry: 9:56
